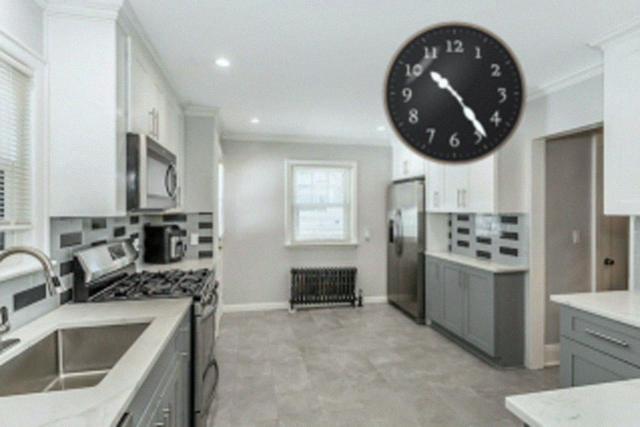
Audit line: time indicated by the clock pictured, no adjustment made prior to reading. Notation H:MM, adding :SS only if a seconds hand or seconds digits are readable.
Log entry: 10:24
